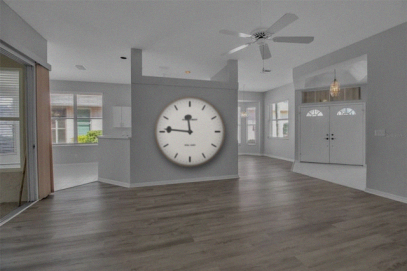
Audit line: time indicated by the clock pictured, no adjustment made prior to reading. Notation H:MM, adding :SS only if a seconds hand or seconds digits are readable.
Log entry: 11:46
